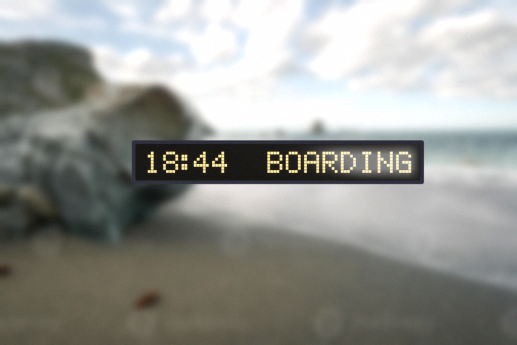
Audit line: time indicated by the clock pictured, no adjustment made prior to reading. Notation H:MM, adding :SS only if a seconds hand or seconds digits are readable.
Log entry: 18:44
